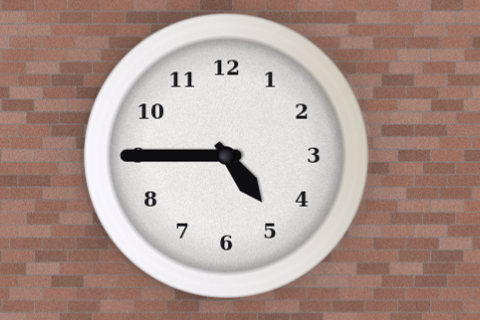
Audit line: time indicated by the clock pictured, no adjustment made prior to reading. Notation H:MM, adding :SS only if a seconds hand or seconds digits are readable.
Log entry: 4:45
